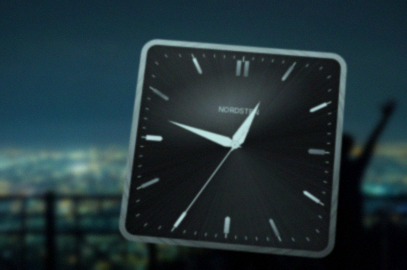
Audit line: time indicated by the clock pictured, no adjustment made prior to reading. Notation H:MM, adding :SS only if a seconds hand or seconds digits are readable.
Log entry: 12:47:35
